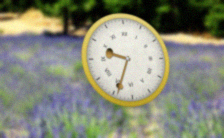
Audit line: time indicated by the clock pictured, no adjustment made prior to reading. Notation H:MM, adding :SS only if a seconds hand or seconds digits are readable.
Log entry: 9:34
